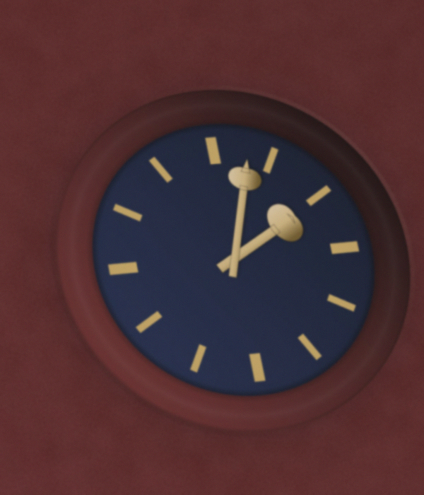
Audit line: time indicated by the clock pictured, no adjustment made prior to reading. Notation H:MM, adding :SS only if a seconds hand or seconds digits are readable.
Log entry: 2:03
